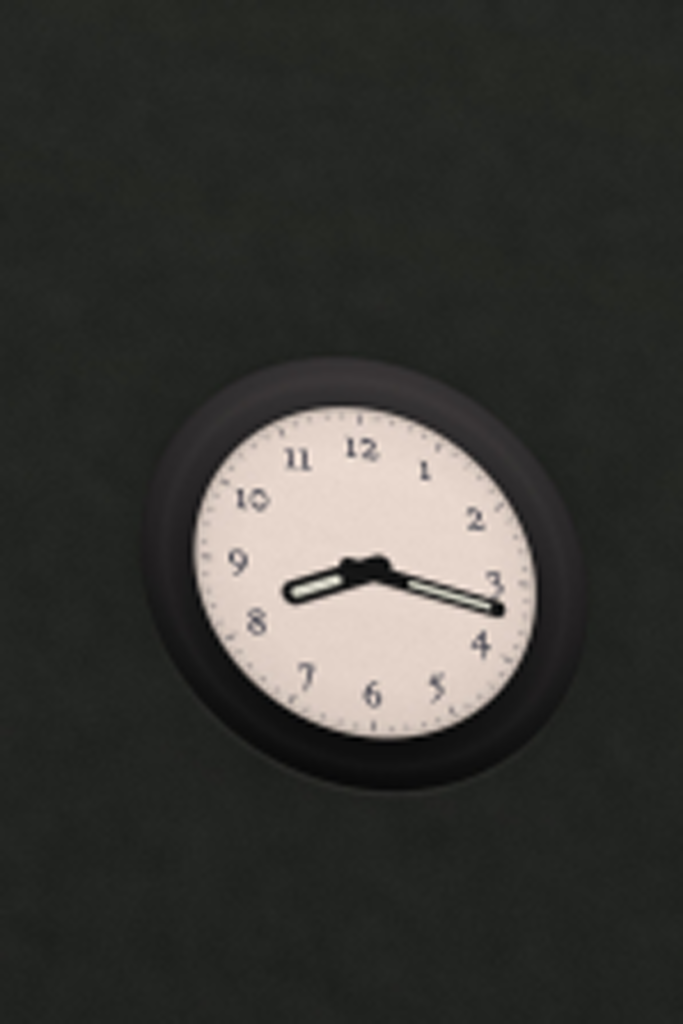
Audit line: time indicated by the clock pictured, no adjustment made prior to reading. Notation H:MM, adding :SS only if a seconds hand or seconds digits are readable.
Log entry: 8:17
